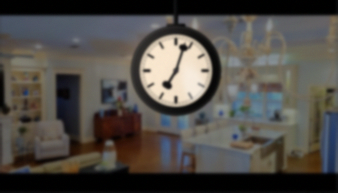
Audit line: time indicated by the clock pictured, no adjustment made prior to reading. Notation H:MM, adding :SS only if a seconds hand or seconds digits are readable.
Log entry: 7:03
